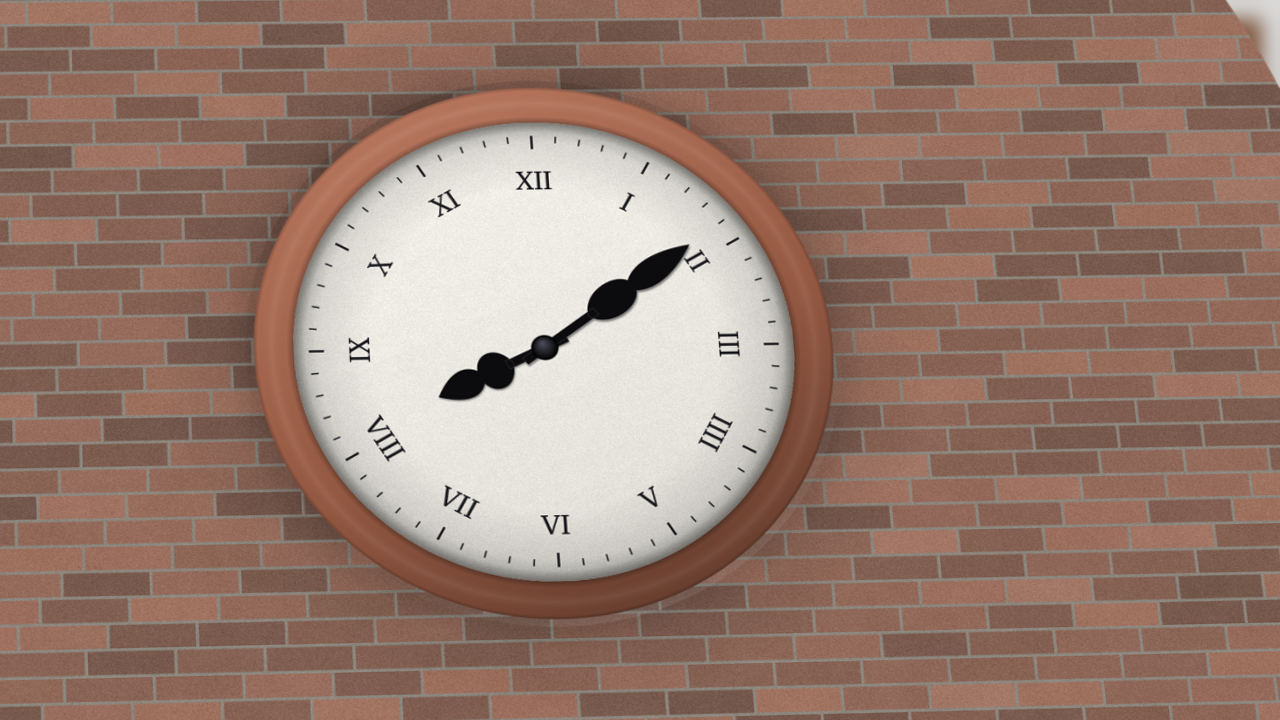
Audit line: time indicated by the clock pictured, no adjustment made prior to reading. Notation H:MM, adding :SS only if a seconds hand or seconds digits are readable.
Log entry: 8:09
